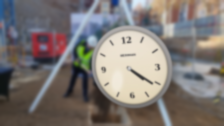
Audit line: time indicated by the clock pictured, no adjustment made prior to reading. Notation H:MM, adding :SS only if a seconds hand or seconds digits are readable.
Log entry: 4:21
